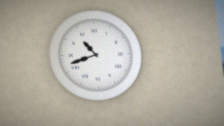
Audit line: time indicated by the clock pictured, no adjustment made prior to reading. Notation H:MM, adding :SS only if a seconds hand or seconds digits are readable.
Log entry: 10:42
